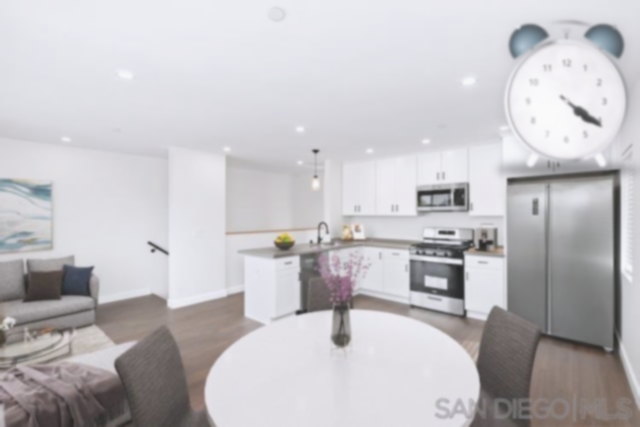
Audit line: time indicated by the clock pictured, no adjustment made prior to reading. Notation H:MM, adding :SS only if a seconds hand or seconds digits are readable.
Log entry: 4:21
